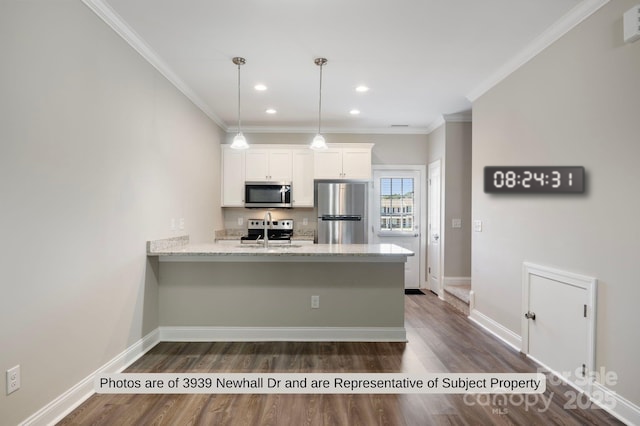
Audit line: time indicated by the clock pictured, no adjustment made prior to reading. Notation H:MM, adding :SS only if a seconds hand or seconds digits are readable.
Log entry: 8:24:31
